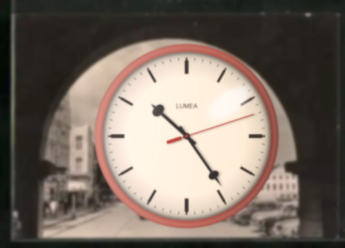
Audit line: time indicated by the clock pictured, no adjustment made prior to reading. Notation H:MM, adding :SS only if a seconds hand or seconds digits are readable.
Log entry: 10:24:12
